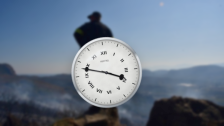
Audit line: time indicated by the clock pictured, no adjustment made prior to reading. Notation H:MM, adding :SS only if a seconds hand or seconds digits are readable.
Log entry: 3:48
